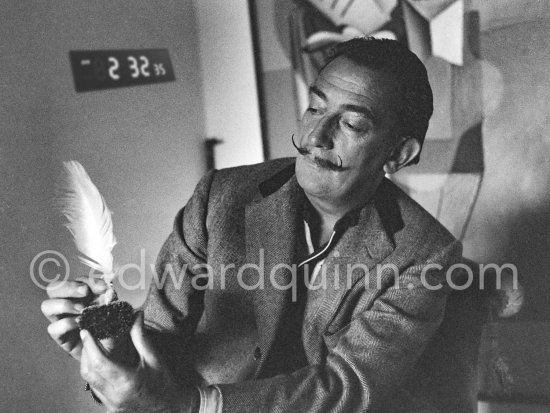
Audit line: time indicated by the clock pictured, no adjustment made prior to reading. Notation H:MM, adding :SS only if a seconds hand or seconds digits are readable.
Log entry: 2:32
